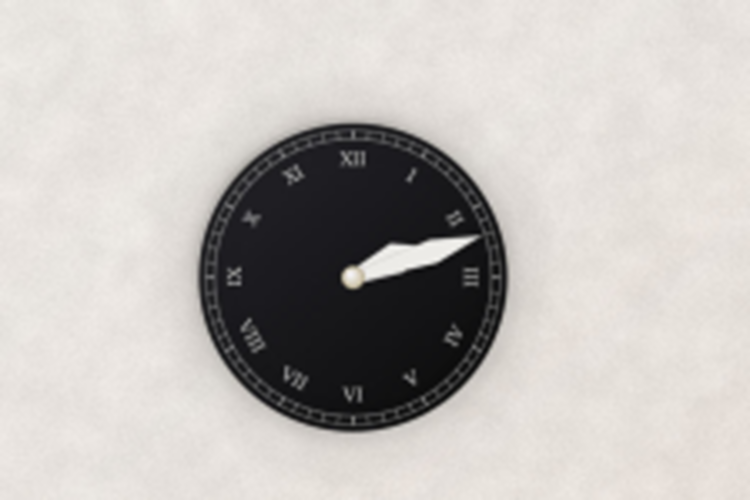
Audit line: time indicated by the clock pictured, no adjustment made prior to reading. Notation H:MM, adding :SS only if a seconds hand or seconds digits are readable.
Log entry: 2:12
